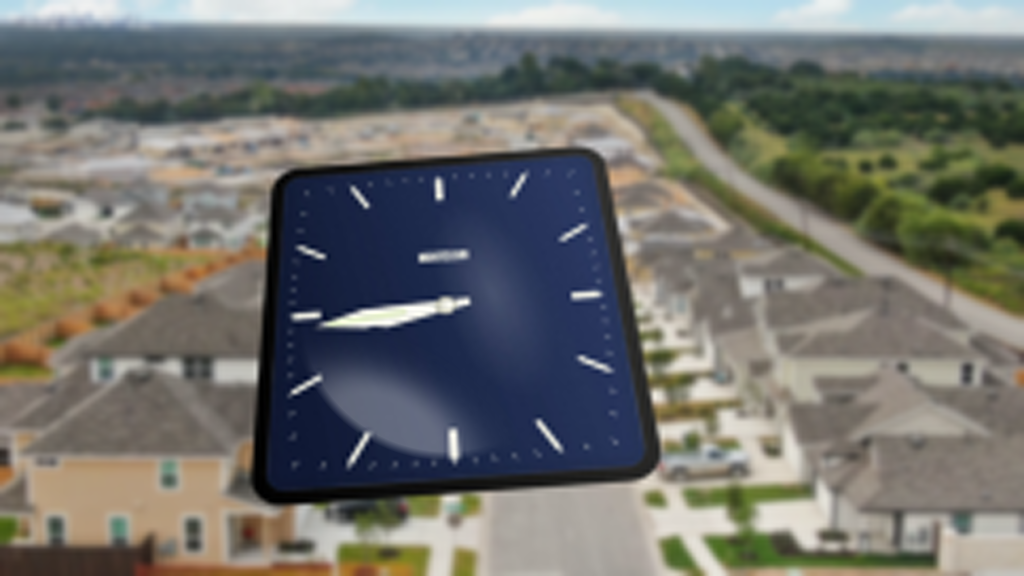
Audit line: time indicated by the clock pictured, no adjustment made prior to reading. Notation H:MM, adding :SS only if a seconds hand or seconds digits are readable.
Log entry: 8:44
